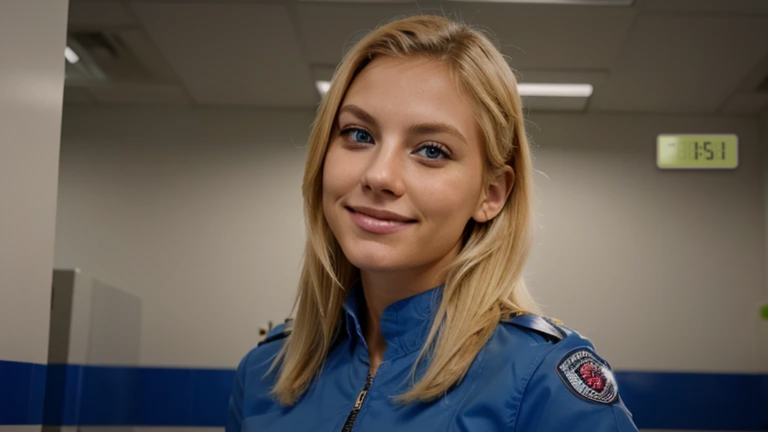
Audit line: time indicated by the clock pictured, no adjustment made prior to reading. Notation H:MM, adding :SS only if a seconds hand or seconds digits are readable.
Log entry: 1:51
